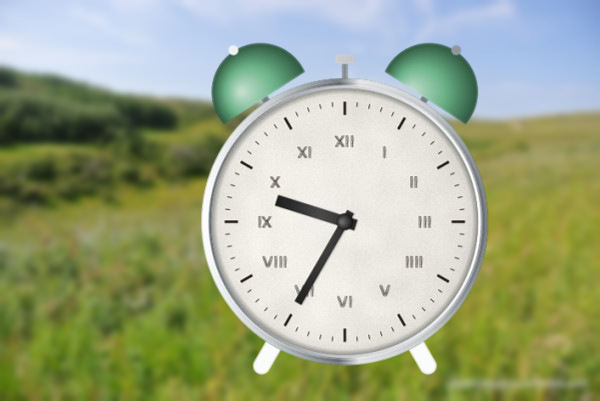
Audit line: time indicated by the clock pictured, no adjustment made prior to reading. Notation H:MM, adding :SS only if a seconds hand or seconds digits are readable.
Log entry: 9:35
